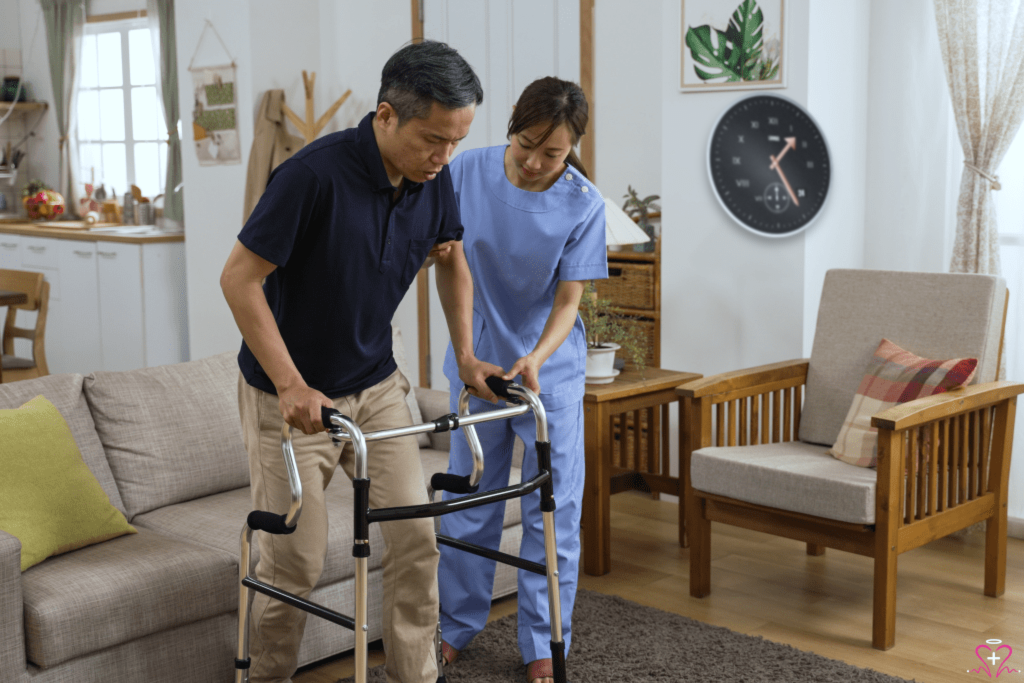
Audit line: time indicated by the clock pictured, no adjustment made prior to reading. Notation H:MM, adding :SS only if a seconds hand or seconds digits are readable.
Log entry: 1:25
